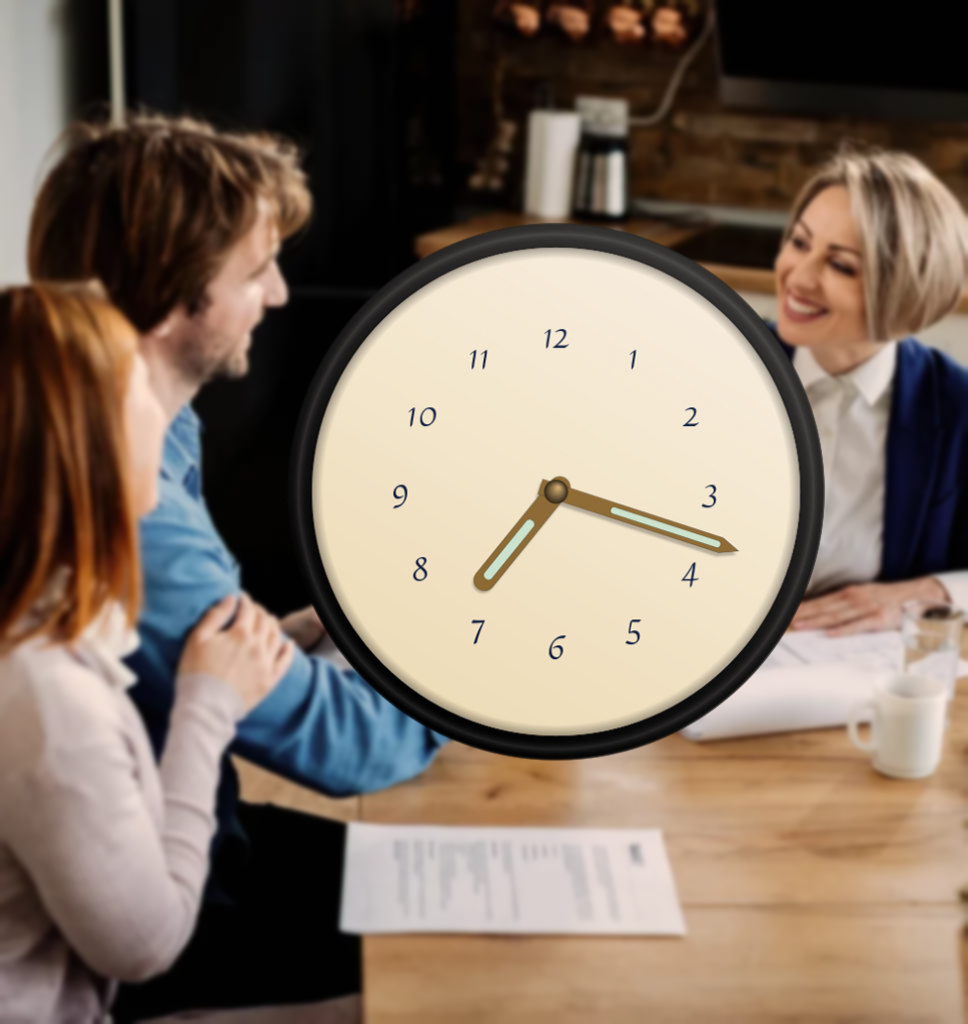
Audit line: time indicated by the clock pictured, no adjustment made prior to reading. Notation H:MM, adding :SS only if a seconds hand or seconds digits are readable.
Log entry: 7:18
